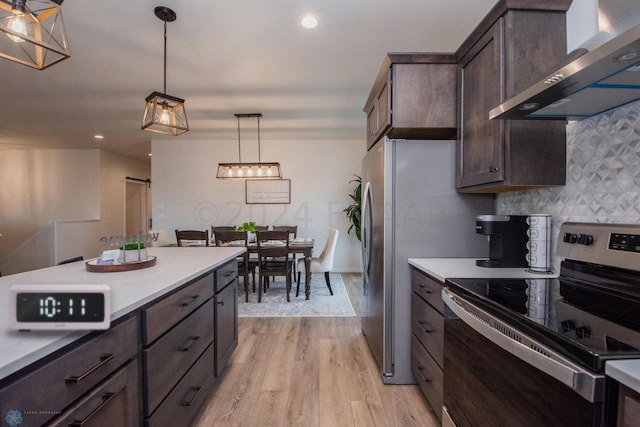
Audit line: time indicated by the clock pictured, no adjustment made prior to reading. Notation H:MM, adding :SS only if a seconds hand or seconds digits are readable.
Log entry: 10:11
